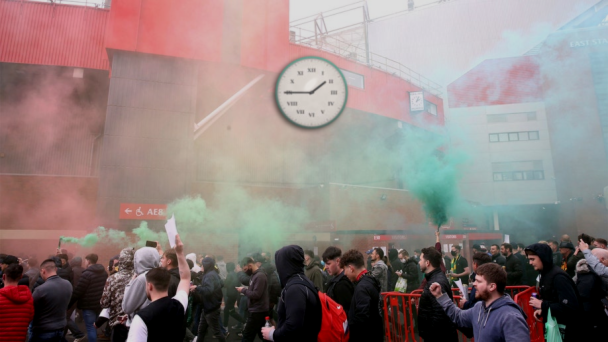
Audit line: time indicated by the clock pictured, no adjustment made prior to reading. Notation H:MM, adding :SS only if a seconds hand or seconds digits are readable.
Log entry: 1:45
